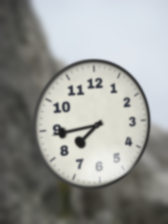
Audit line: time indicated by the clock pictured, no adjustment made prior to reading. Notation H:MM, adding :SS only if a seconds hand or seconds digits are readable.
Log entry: 7:44
